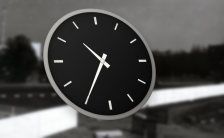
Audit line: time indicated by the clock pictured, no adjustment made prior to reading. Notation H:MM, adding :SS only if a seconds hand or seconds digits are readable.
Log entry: 10:35
